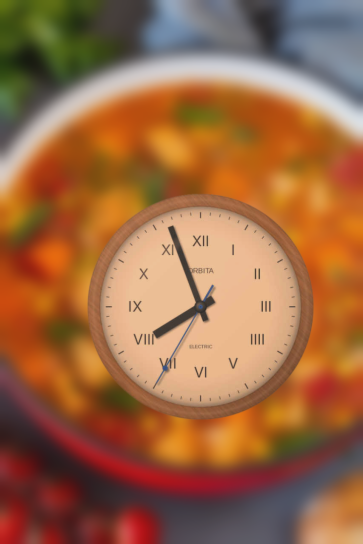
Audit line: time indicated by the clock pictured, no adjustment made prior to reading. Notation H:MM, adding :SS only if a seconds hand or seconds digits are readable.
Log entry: 7:56:35
